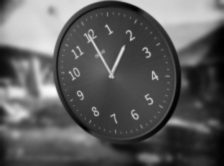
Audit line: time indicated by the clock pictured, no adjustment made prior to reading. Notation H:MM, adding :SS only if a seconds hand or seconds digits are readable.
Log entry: 2:00
